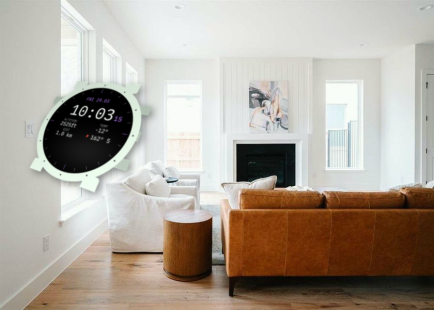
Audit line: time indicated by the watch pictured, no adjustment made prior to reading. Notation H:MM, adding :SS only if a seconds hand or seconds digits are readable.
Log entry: 10:03
